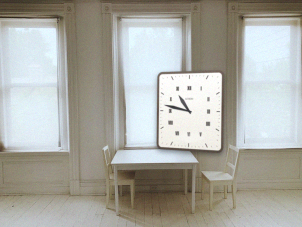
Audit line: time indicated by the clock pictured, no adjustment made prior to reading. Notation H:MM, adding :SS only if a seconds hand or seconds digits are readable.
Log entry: 10:47
